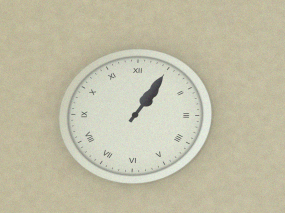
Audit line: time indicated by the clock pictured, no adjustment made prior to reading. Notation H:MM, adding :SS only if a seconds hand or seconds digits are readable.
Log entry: 1:05
